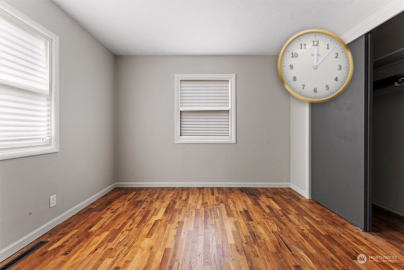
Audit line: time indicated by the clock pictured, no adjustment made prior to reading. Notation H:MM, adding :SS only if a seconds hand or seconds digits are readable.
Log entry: 12:07
